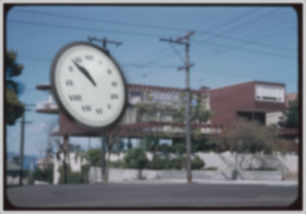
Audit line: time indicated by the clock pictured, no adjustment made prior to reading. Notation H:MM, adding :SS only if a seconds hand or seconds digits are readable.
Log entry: 10:53
